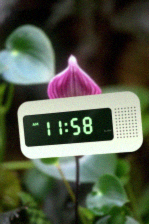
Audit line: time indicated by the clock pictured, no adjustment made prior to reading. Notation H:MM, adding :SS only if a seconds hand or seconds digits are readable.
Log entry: 11:58
